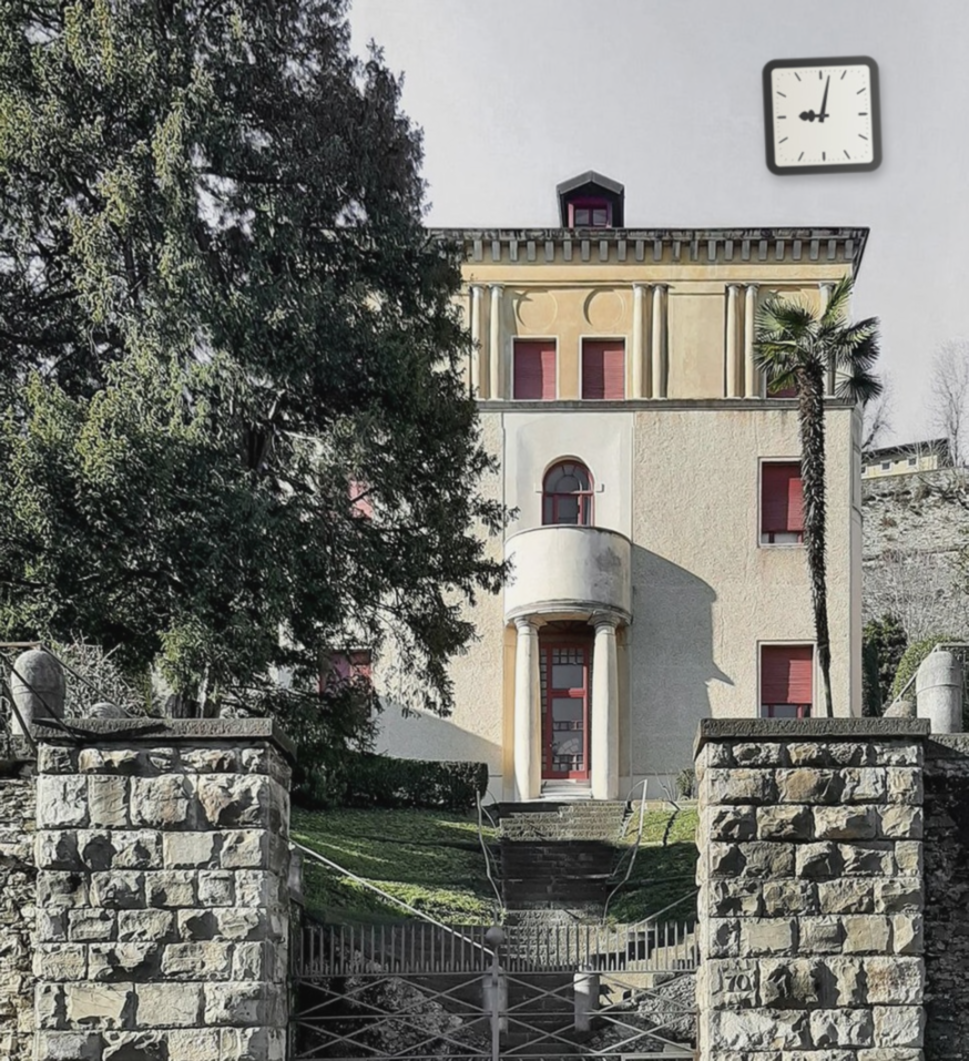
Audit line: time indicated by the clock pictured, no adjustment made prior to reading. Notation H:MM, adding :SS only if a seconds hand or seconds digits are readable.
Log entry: 9:02
